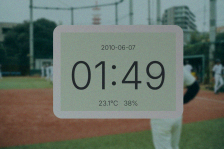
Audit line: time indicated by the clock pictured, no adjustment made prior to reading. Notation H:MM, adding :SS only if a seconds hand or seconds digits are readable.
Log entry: 1:49
